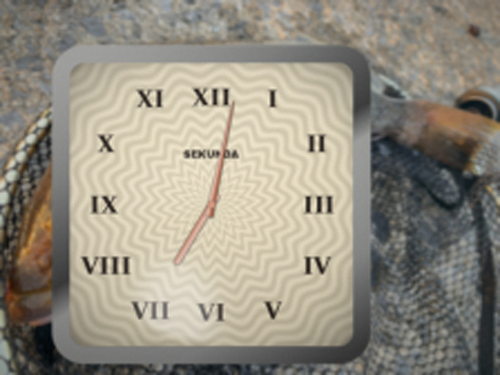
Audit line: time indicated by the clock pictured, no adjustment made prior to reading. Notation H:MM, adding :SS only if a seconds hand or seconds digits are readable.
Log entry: 7:02
